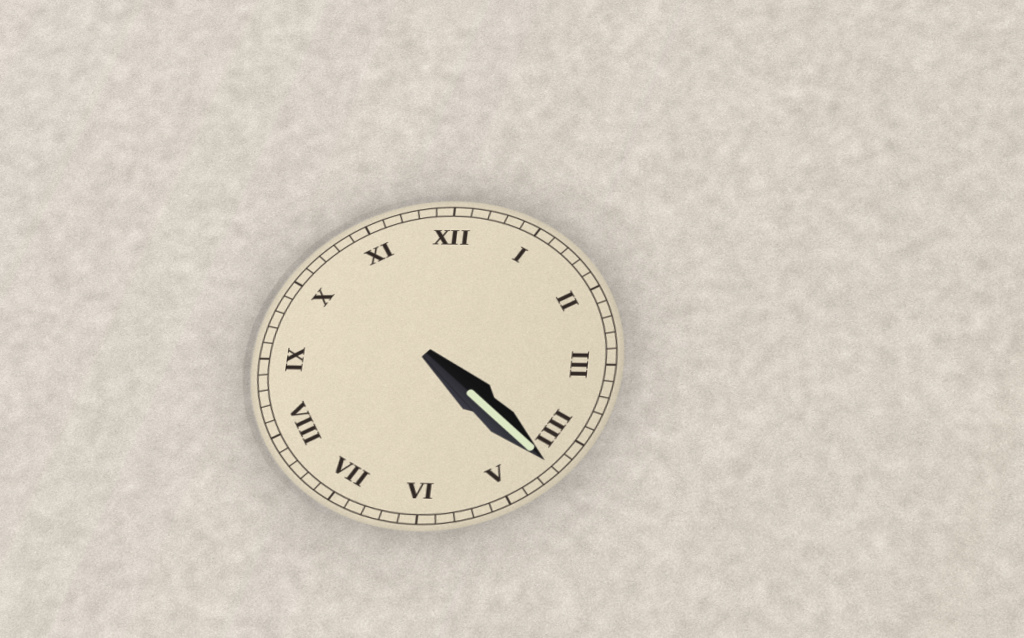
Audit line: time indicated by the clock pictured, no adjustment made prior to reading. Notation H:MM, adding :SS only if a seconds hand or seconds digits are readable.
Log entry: 4:22
